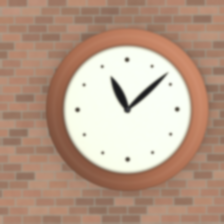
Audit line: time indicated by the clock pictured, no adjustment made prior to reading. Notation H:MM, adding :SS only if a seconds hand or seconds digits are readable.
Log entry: 11:08
